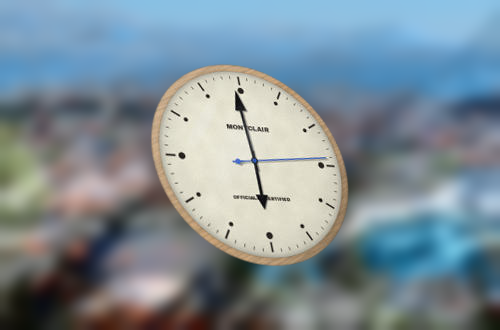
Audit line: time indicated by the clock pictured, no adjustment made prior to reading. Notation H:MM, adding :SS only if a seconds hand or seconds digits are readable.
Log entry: 5:59:14
